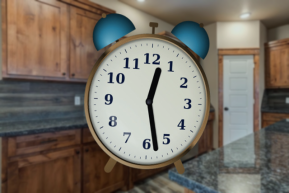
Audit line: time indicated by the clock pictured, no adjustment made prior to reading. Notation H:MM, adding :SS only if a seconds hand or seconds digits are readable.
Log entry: 12:28
